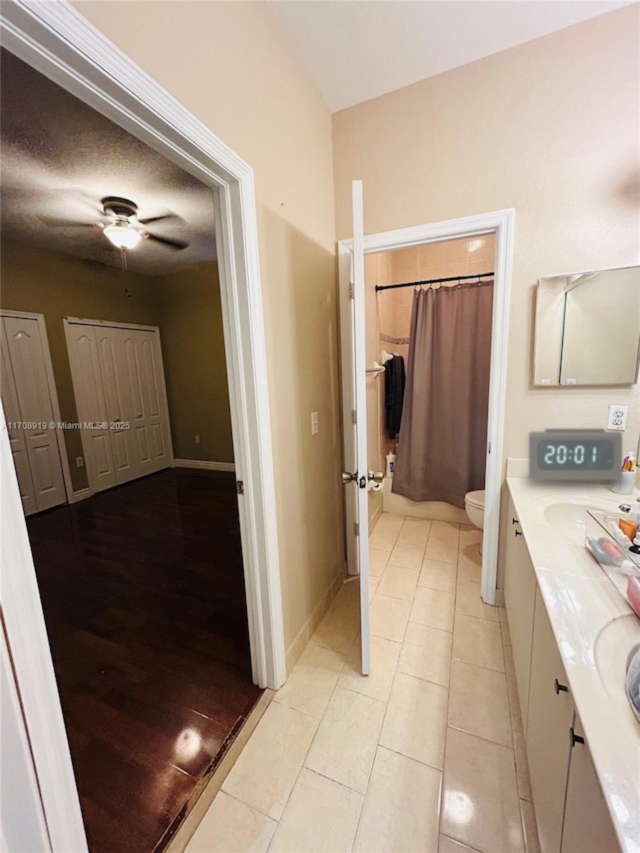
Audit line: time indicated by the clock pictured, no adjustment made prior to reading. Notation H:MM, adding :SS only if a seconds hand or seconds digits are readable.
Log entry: 20:01
